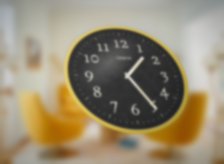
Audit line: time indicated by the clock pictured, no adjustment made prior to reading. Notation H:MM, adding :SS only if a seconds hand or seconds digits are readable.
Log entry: 1:25
